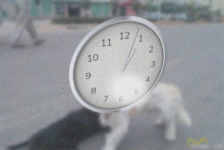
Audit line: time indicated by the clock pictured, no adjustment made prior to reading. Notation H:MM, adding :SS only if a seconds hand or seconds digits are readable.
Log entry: 1:03
